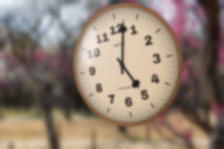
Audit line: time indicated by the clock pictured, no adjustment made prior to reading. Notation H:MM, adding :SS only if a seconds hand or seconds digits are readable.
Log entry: 5:02
